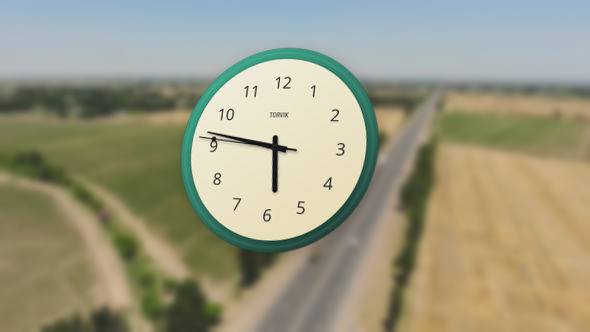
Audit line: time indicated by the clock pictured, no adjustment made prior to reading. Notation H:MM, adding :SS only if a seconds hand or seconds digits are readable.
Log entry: 5:46:46
